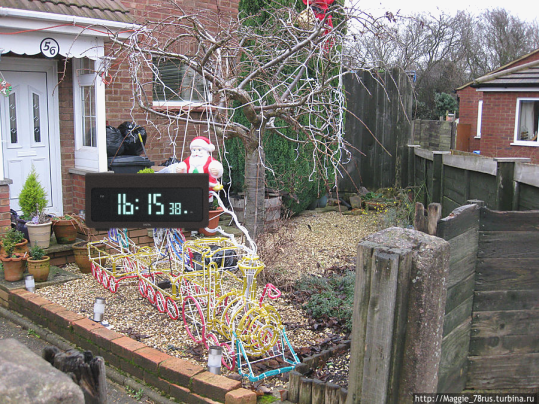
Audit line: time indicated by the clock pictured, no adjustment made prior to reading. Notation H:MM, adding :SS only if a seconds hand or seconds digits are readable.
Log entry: 16:15:38
